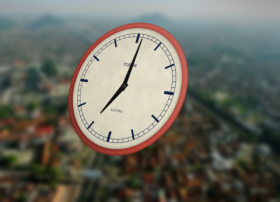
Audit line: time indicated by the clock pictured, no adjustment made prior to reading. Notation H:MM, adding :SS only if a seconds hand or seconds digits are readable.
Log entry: 7:01
